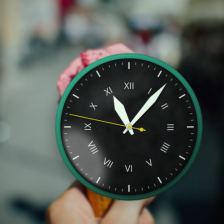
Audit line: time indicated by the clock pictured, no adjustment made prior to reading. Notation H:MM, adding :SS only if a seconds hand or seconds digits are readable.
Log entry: 11:06:47
